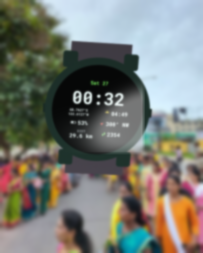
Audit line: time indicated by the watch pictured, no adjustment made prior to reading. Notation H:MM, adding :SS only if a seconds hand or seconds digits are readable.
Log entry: 0:32
